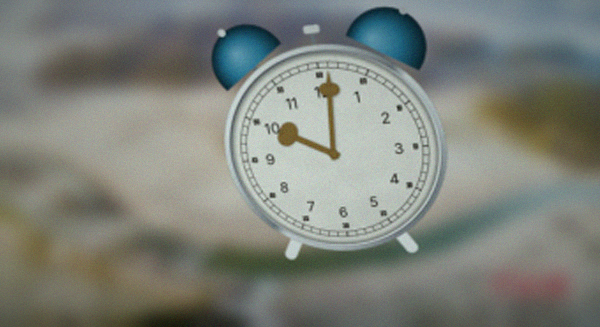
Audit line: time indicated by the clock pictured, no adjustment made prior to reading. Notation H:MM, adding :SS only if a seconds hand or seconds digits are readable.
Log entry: 10:01
